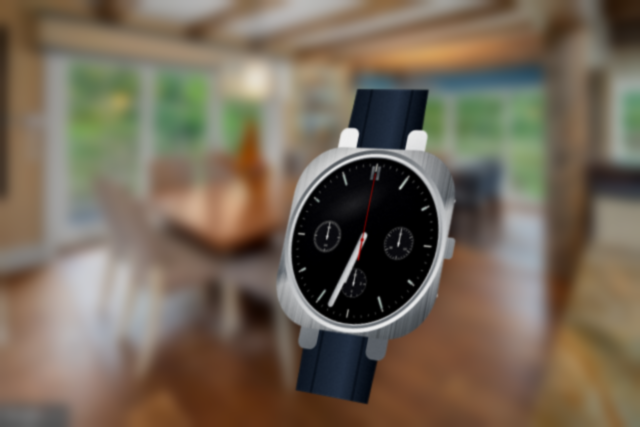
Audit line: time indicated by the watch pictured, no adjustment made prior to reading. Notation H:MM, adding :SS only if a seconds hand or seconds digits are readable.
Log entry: 6:33
